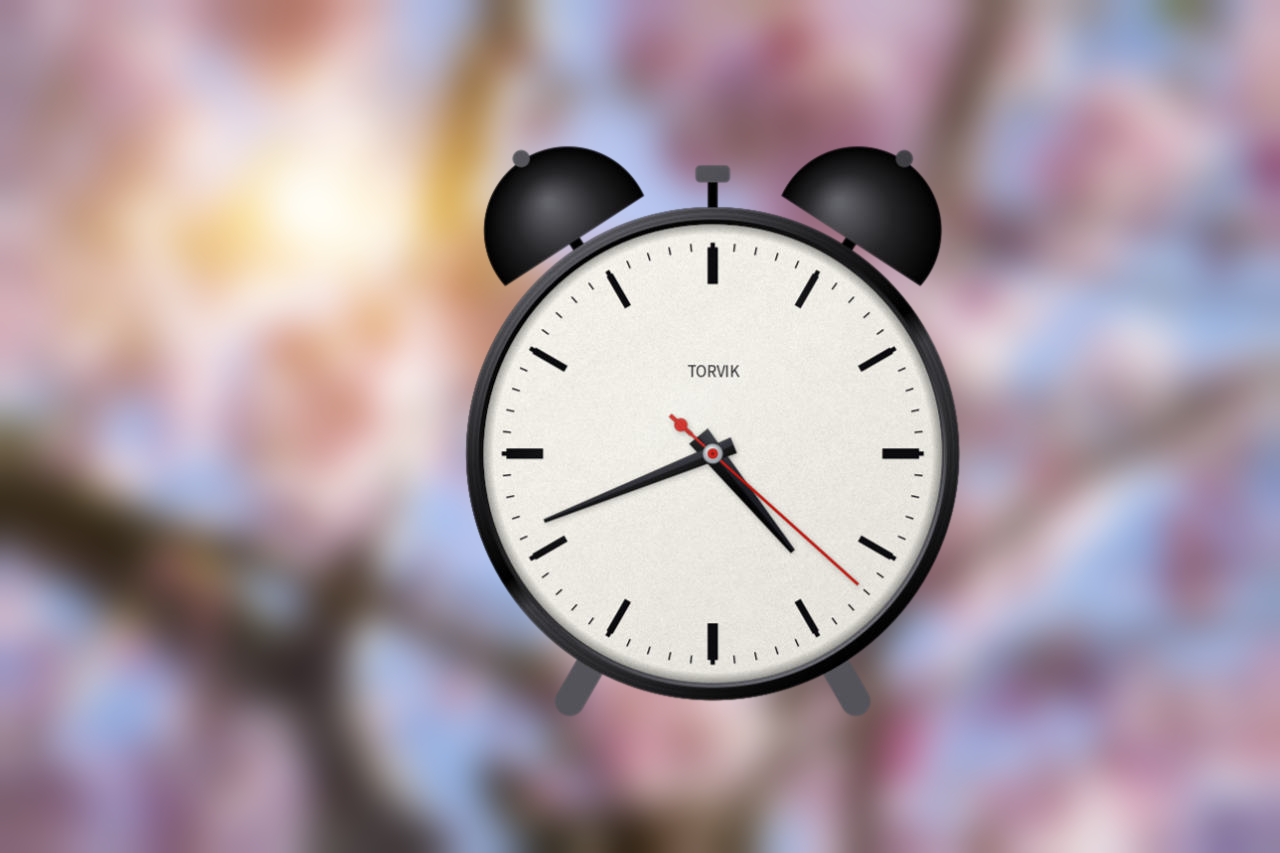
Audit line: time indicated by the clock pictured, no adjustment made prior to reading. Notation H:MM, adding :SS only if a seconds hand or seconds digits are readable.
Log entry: 4:41:22
